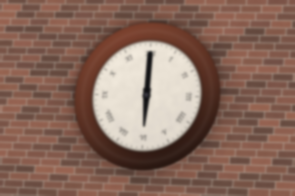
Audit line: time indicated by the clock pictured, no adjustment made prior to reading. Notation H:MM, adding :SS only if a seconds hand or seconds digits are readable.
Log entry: 6:00
